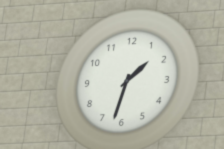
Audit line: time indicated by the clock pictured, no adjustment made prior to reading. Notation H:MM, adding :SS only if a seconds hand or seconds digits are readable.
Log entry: 1:32
